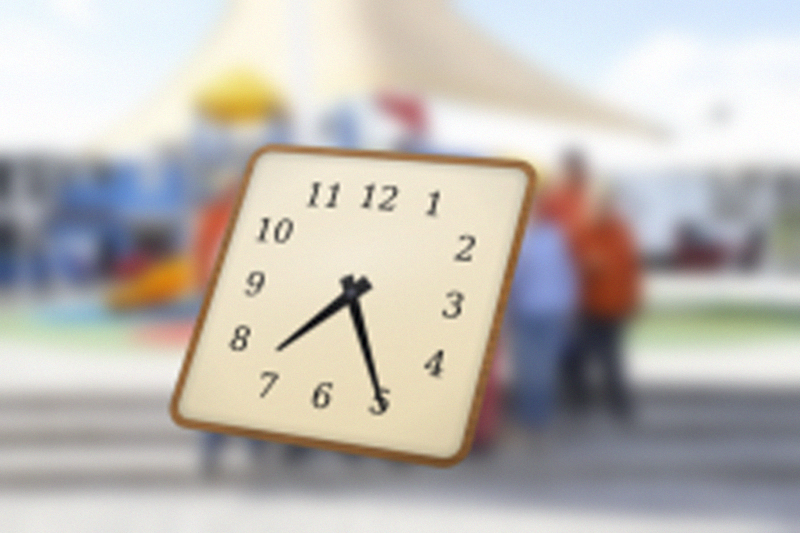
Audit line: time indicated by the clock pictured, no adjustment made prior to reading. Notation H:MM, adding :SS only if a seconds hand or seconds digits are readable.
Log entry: 7:25
